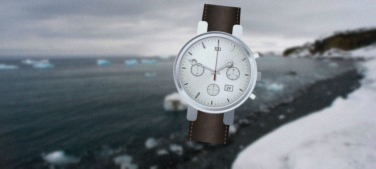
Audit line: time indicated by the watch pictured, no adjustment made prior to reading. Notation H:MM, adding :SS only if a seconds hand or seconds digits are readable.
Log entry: 1:48
